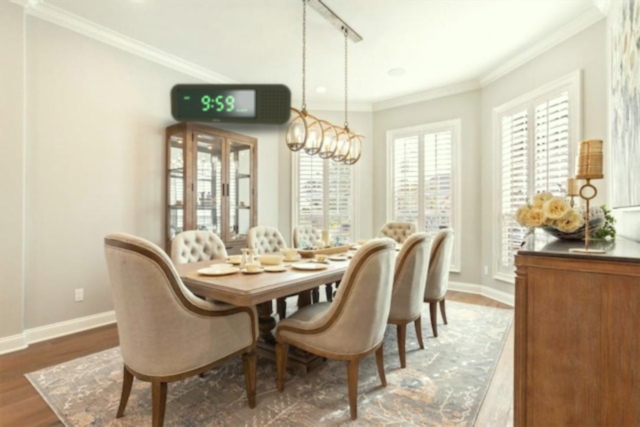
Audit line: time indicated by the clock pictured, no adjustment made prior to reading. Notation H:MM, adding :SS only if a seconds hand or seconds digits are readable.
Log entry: 9:59
